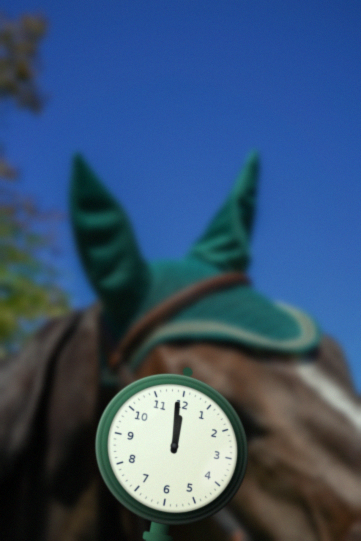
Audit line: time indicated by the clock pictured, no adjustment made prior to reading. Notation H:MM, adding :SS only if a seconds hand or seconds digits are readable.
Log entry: 11:59
